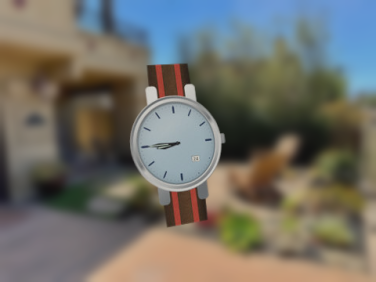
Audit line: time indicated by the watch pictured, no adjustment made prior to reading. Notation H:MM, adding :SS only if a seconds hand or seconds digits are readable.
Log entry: 8:45
